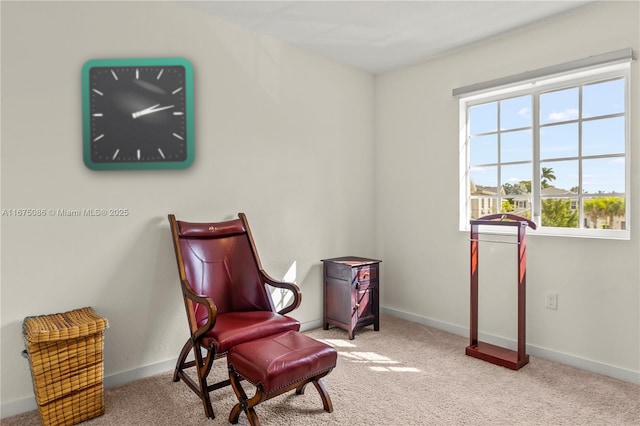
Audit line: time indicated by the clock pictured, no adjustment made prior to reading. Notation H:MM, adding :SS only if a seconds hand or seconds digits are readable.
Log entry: 2:13
